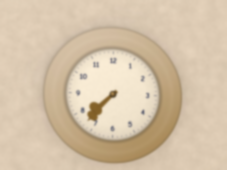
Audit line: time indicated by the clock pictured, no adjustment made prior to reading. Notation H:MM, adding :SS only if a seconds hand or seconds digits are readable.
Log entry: 7:37
